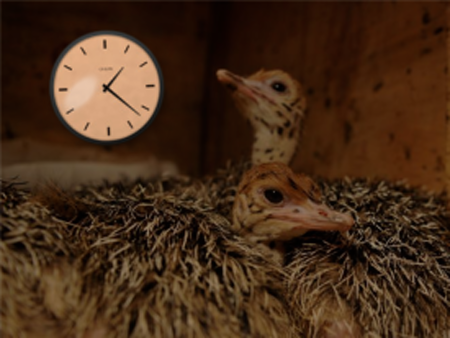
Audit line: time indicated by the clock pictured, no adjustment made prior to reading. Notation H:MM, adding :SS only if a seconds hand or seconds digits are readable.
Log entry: 1:22
